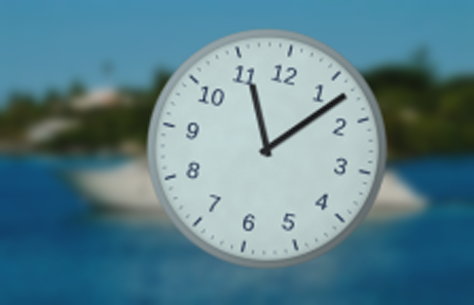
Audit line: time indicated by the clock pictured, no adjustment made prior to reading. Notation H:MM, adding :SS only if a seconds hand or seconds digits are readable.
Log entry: 11:07
